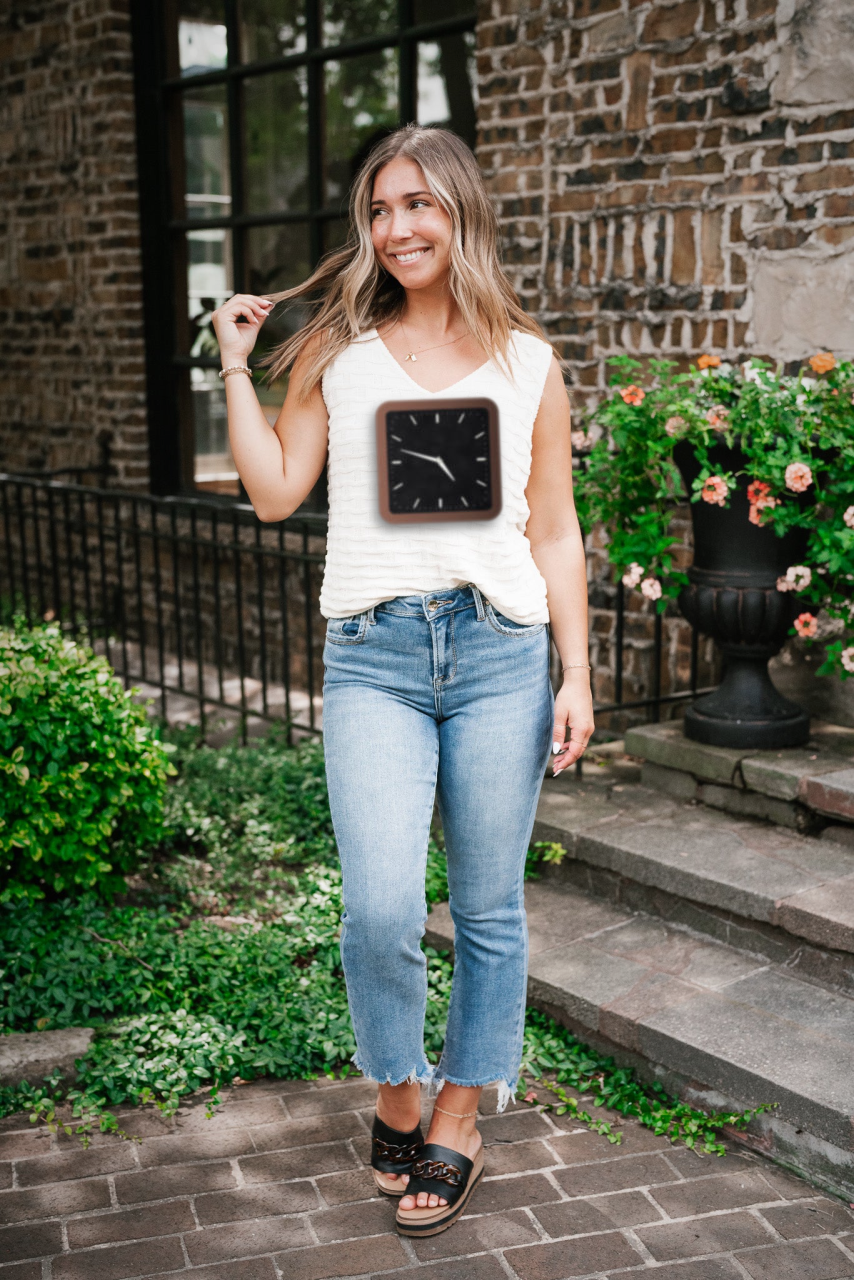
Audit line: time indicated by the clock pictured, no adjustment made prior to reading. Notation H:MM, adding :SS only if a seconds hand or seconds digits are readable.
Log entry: 4:48
